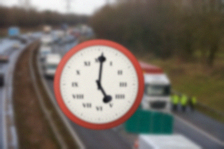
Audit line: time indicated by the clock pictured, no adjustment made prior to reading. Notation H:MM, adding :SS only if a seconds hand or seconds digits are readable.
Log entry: 5:01
